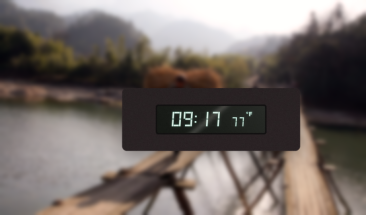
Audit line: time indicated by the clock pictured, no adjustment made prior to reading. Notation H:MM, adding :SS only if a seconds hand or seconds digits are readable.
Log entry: 9:17
